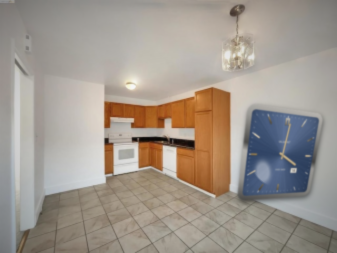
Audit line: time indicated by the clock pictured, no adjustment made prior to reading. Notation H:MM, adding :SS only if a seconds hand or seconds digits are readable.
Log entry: 4:01
